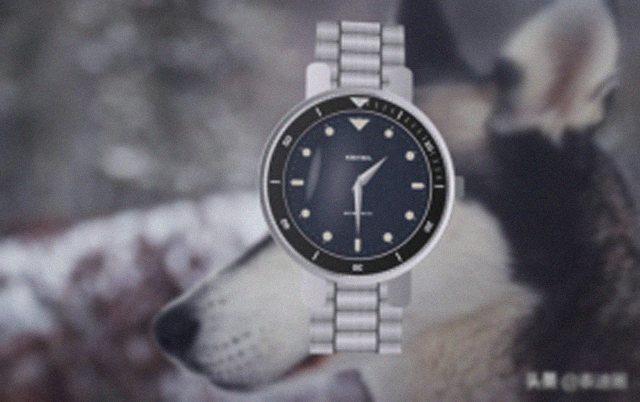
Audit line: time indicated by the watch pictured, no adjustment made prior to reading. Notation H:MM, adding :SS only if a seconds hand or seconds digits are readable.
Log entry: 1:30
